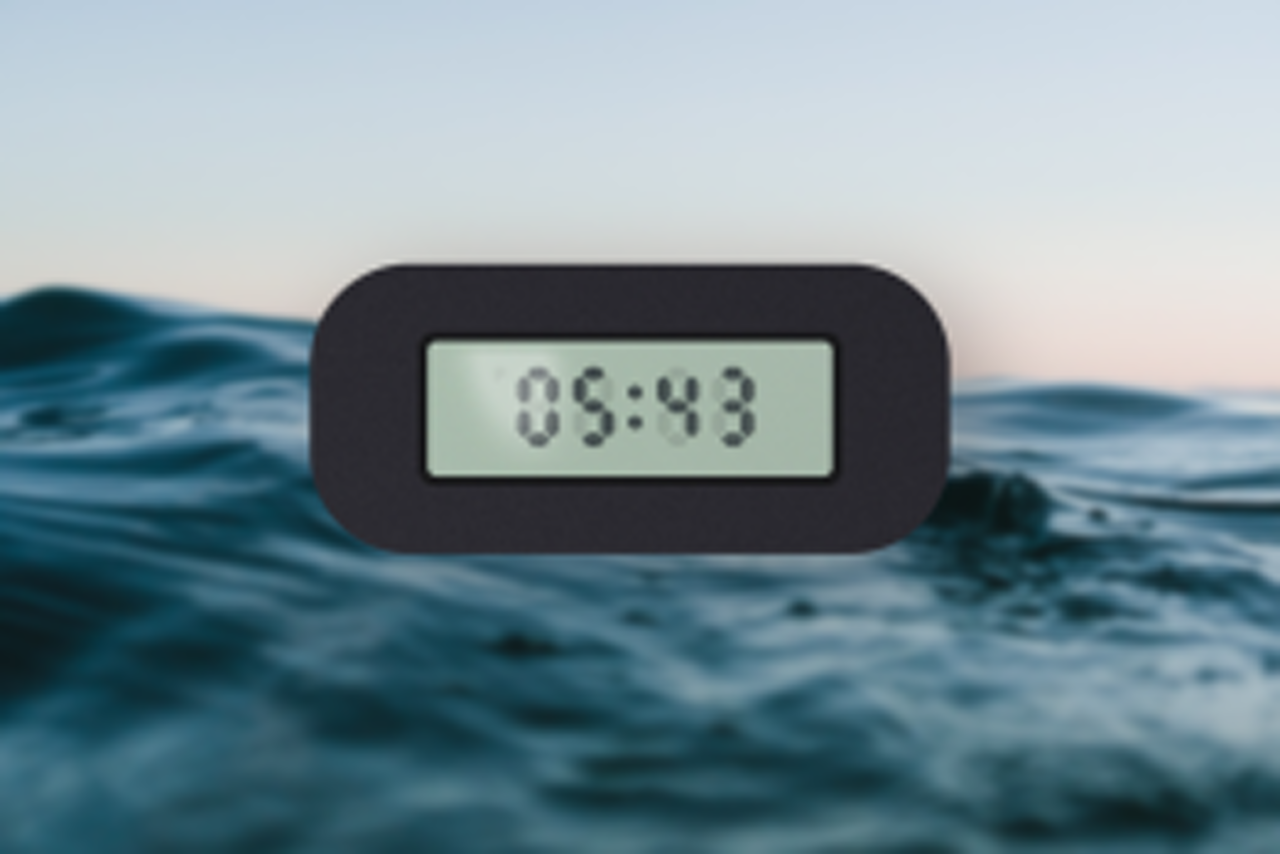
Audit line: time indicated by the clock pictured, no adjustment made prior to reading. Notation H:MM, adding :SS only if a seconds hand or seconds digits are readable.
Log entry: 5:43
